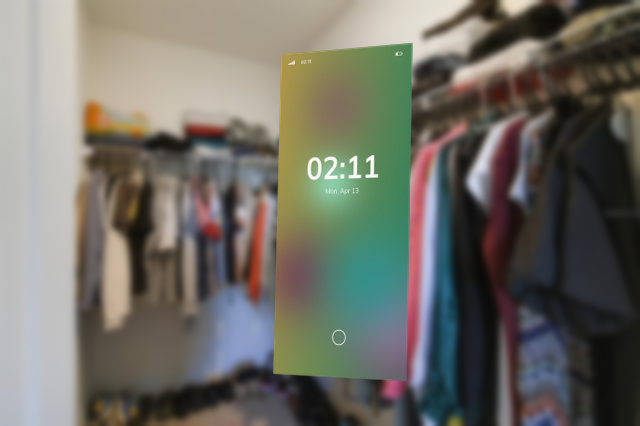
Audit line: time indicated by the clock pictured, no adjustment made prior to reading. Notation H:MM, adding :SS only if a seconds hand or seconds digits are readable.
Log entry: 2:11
